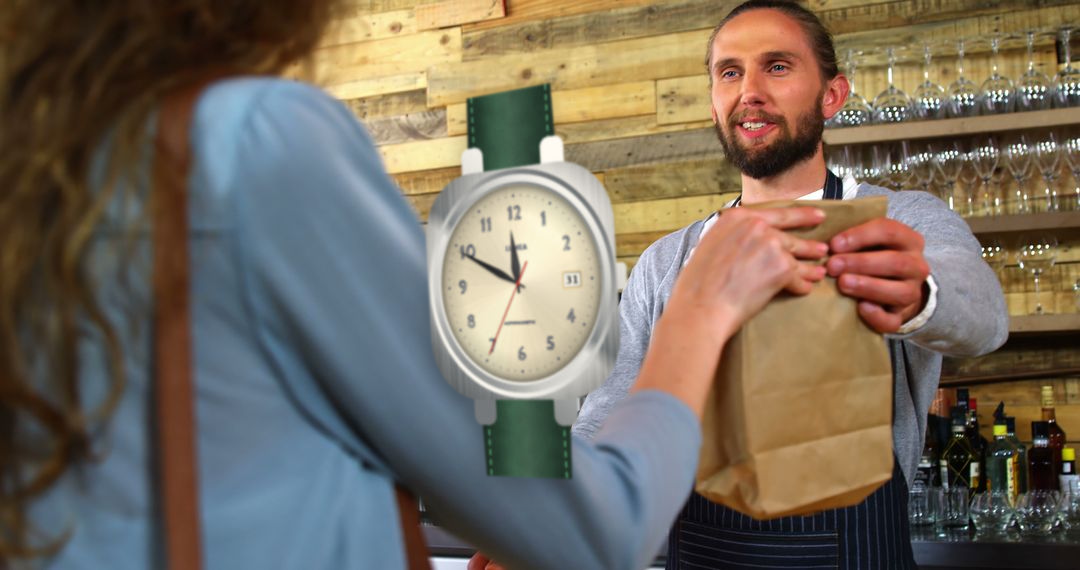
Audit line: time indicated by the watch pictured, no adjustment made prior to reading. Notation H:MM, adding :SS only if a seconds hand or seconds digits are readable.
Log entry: 11:49:35
